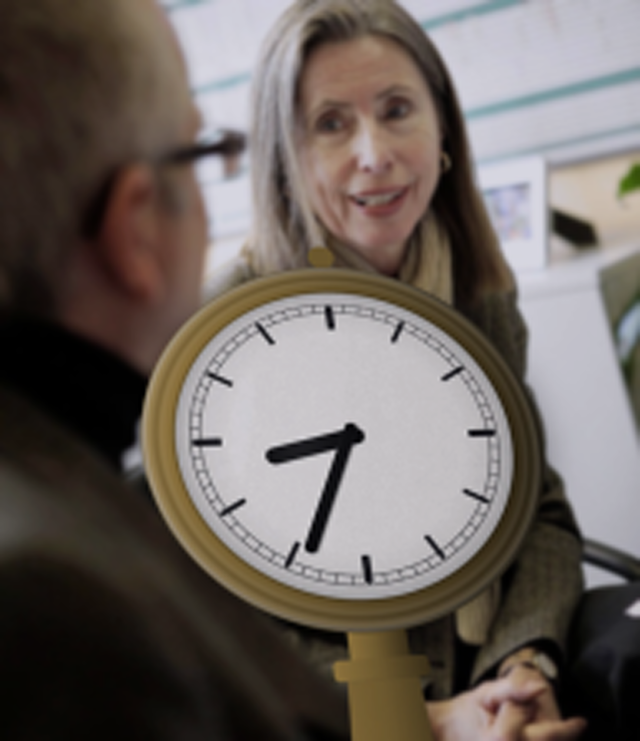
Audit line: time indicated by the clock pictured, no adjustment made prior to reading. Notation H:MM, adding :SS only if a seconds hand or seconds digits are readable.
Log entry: 8:34
